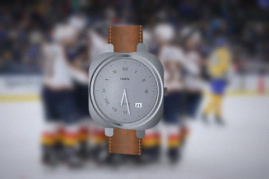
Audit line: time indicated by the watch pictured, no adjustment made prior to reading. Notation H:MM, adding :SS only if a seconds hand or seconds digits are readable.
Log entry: 6:28
